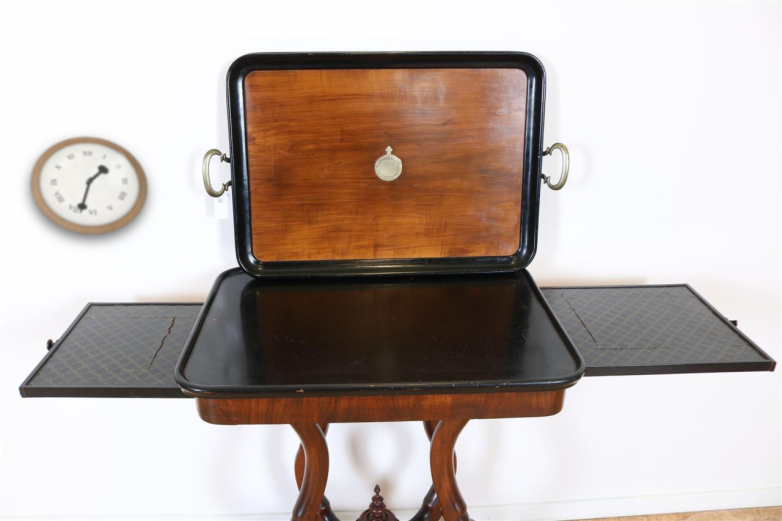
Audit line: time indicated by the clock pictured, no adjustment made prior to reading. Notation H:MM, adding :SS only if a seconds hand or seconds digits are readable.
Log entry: 1:33
